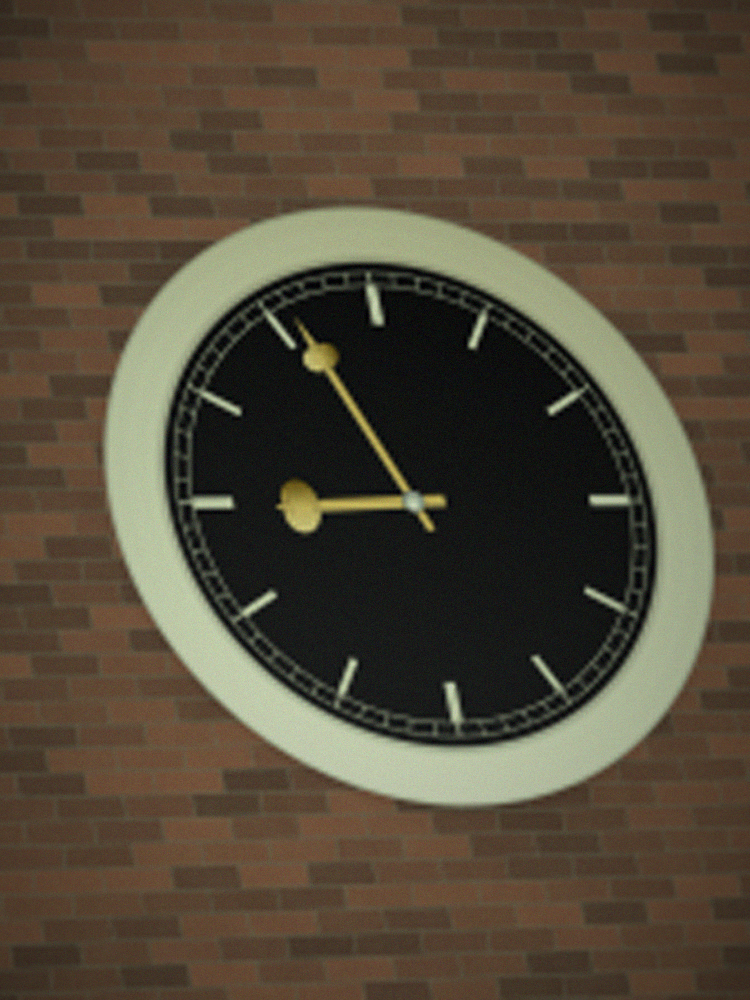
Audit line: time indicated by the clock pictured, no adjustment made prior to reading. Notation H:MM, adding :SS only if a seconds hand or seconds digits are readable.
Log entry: 8:56
